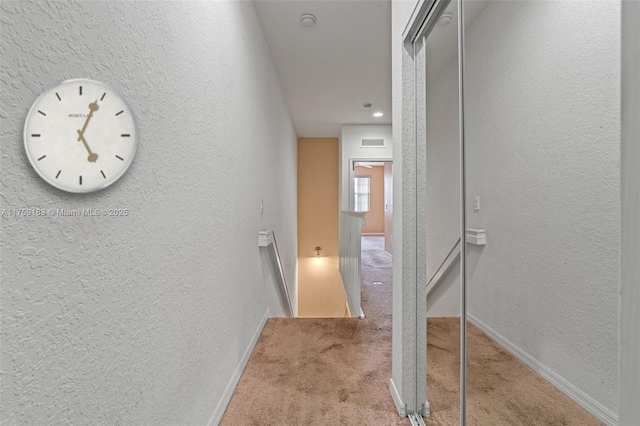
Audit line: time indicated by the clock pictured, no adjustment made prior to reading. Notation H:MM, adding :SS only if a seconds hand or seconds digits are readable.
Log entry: 5:04
